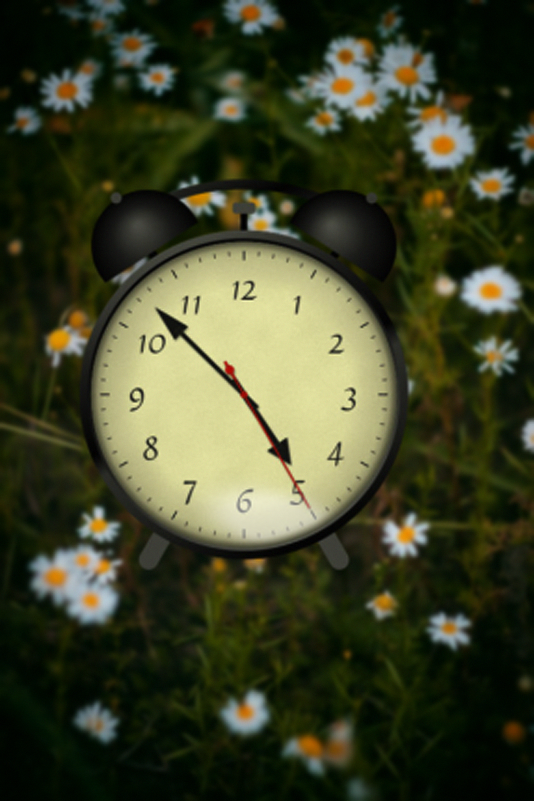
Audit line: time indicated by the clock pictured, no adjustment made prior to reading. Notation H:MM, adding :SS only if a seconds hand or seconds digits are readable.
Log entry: 4:52:25
